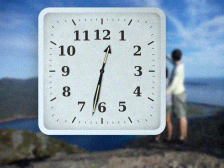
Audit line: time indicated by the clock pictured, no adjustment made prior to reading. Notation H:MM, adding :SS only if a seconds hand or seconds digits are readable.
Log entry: 12:32
